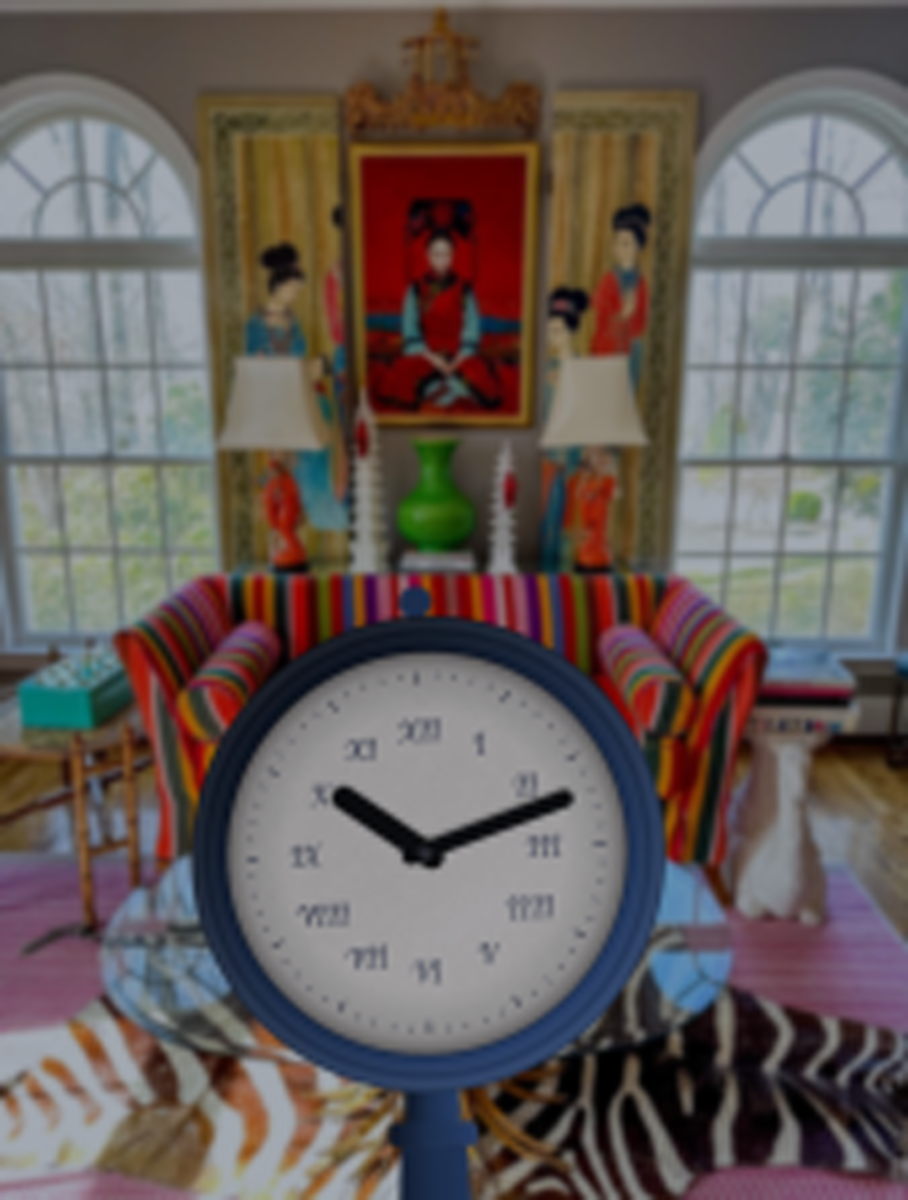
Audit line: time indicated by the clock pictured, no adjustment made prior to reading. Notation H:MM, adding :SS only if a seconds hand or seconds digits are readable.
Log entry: 10:12
